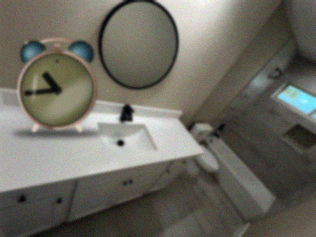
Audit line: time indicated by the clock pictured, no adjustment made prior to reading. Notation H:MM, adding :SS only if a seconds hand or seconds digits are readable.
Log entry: 10:44
